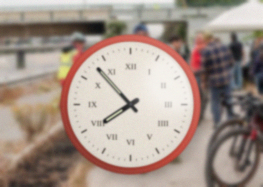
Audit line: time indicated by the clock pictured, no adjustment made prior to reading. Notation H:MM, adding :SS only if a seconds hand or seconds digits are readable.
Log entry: 7:53
